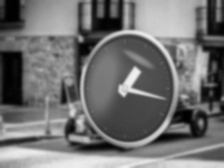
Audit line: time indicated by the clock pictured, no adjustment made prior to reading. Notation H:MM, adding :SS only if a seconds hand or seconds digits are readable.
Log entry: 1:17
